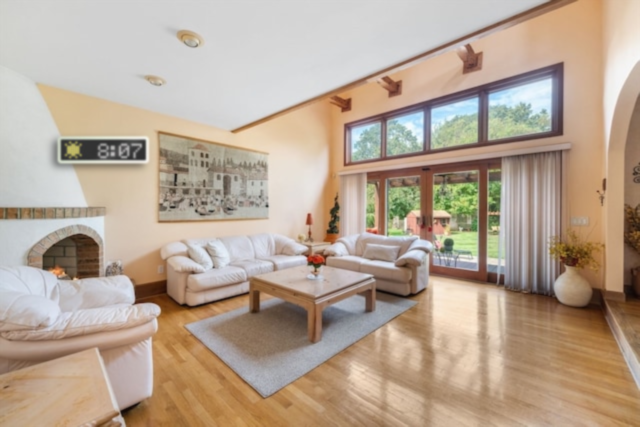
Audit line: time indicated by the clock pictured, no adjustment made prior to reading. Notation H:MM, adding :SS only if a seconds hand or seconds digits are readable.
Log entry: 8:07
